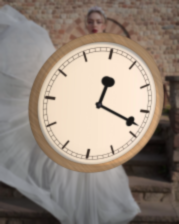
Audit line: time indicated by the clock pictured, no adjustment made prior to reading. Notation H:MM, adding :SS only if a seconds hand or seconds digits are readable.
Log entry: 12:18
